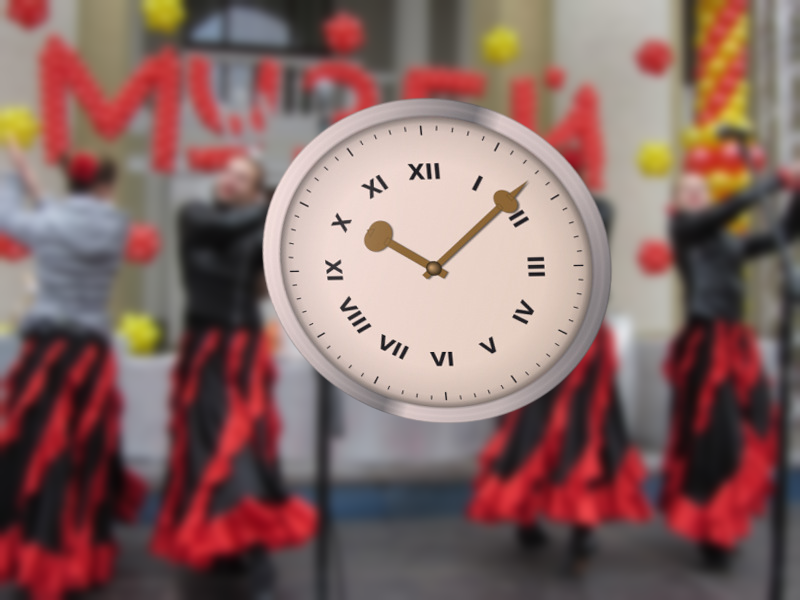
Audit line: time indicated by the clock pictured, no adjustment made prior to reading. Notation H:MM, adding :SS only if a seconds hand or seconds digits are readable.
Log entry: 10:08
